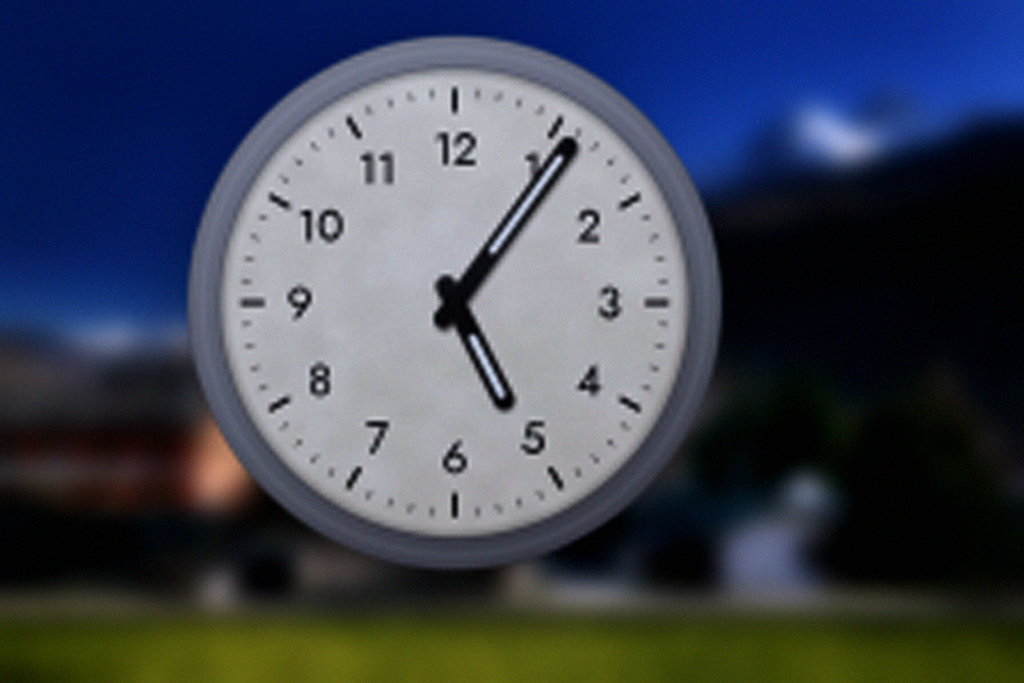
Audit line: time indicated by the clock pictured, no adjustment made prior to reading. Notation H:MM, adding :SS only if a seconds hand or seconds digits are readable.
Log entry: 5:06
